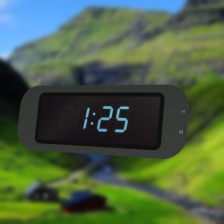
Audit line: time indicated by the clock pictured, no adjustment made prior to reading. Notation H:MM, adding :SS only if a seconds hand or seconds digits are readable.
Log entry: 1:25
